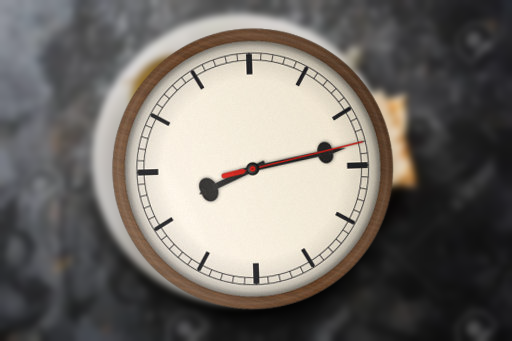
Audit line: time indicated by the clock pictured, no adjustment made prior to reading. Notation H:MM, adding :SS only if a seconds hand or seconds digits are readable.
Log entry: 8:13:13
